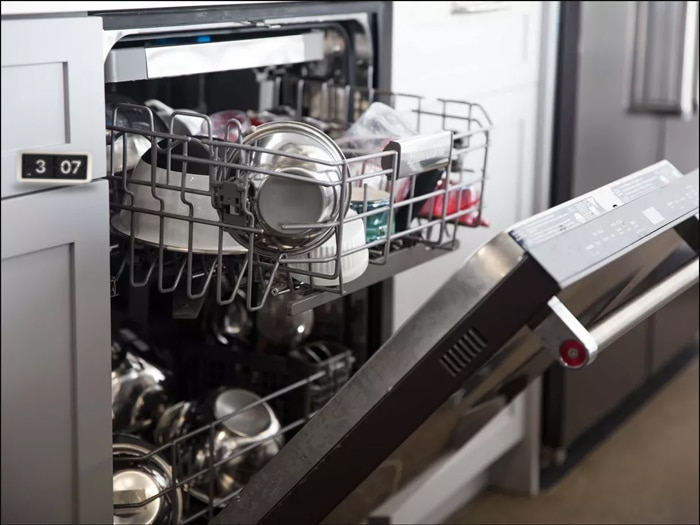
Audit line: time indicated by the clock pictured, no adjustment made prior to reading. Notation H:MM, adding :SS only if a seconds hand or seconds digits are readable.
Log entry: 3:07
